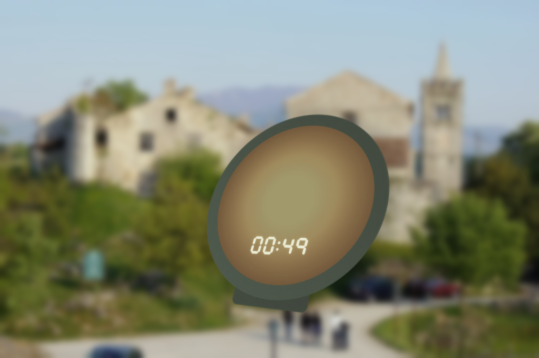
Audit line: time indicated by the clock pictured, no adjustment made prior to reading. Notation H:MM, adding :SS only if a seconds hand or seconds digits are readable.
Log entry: 0:49
